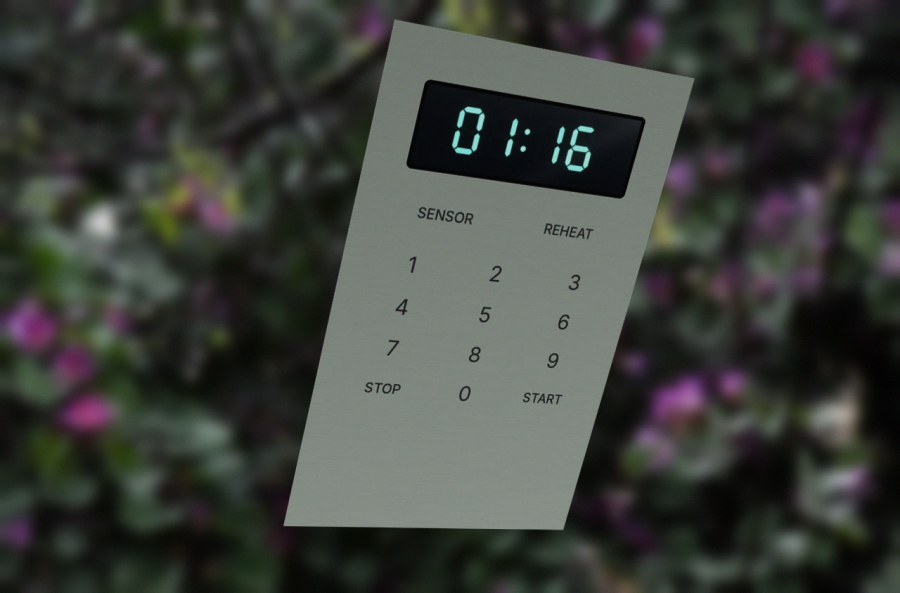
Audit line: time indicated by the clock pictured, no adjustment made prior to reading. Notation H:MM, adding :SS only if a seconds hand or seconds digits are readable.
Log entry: 1:16
